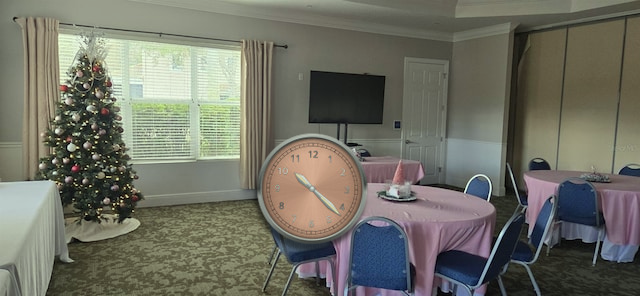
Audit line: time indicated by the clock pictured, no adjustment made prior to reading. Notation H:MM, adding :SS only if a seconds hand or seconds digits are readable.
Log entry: 10:22
